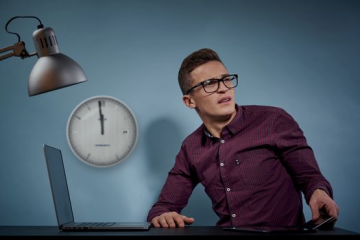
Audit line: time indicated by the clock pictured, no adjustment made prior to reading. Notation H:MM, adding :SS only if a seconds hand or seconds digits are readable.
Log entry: 11:59
